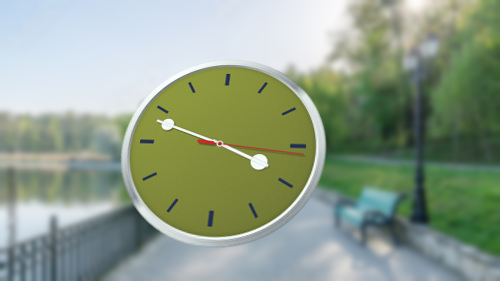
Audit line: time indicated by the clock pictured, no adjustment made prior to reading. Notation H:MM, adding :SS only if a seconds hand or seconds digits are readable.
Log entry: 3:48:16
